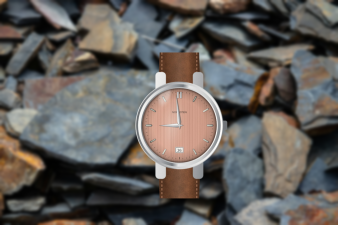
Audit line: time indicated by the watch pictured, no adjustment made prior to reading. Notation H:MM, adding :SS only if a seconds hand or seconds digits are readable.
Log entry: 8:59
